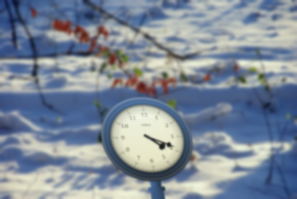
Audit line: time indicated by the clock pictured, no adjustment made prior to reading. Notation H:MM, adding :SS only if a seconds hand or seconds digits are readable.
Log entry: 4:19
